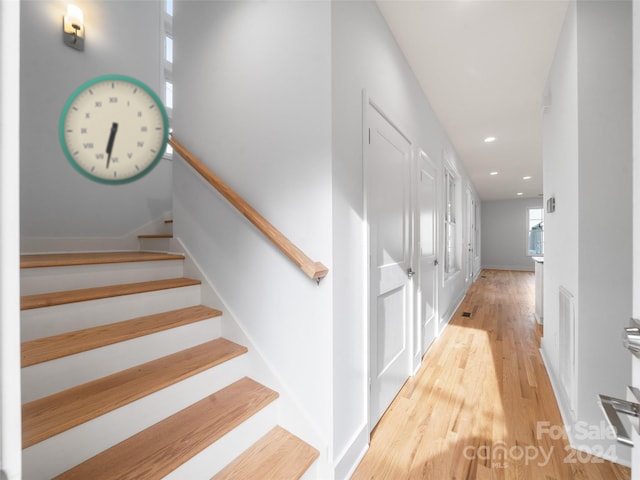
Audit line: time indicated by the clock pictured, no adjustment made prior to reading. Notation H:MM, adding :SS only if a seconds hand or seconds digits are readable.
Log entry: 6:32
